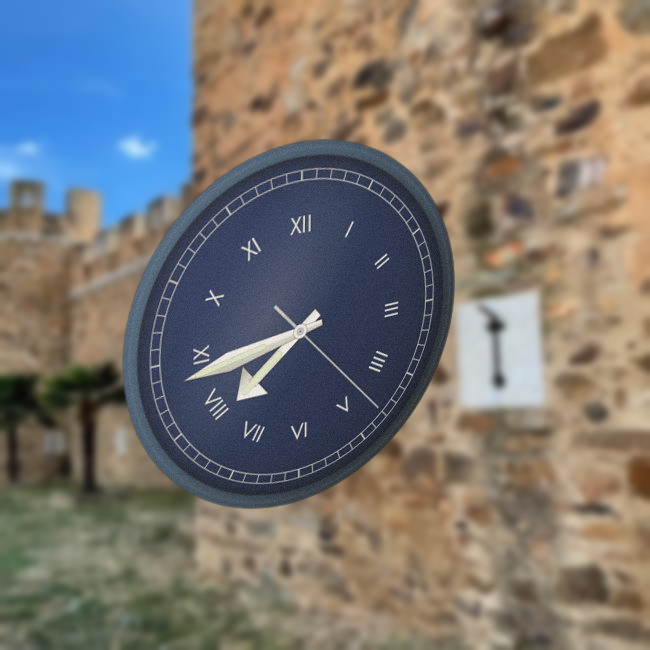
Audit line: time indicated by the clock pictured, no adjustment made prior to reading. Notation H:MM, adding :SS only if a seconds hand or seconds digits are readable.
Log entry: 7:43:23
